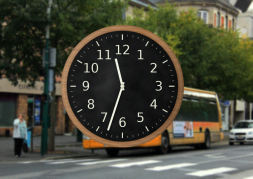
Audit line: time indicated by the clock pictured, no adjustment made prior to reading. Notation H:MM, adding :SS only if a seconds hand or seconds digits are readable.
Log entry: 11:33
